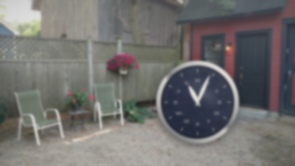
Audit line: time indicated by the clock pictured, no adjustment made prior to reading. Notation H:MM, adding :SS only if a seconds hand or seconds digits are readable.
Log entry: 11:04
